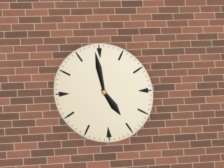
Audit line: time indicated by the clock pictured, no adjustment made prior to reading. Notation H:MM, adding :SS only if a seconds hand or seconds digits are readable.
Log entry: 4:59
